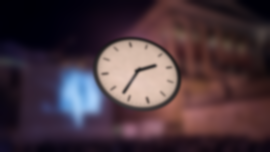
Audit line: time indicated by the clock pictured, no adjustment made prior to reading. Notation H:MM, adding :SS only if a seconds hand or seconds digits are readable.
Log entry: 2:37
